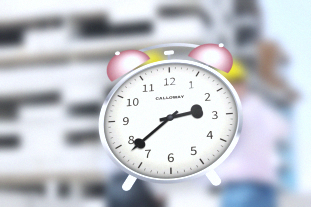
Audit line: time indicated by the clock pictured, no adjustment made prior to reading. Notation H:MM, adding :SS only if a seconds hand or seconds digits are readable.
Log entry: 2:38
